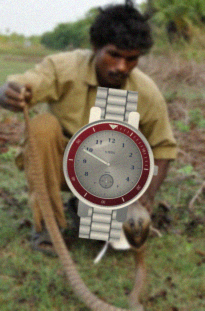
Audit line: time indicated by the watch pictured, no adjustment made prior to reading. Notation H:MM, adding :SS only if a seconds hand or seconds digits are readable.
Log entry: 9:49
